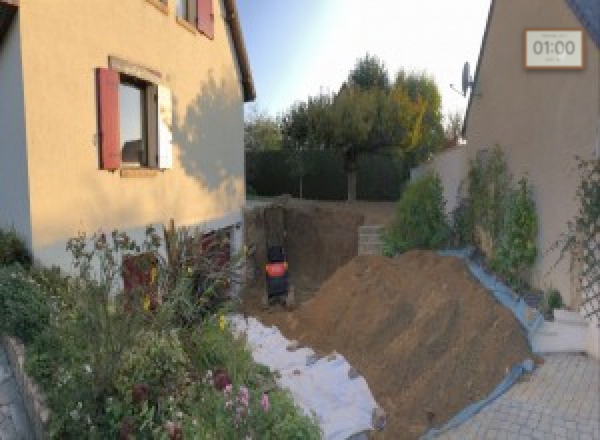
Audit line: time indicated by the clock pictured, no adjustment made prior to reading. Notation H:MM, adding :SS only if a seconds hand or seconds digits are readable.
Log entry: 1:00
